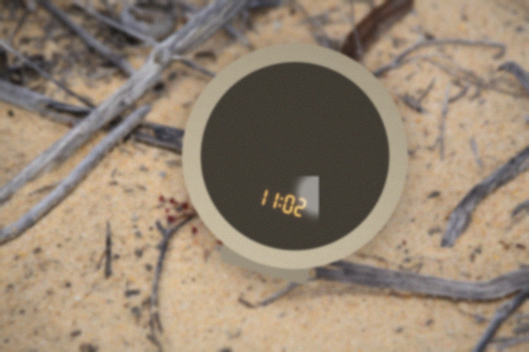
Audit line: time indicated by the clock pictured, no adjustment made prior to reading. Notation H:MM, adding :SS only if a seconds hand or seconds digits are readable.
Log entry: 11:02
